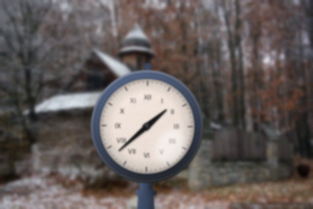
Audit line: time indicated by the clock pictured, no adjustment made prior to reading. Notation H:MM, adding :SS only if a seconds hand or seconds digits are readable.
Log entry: 1:38
